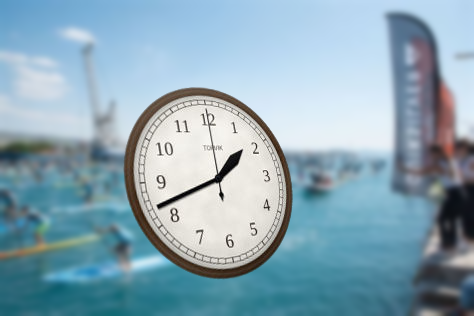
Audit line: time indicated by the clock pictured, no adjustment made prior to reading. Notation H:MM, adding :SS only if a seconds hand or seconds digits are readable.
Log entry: 1:42:00
